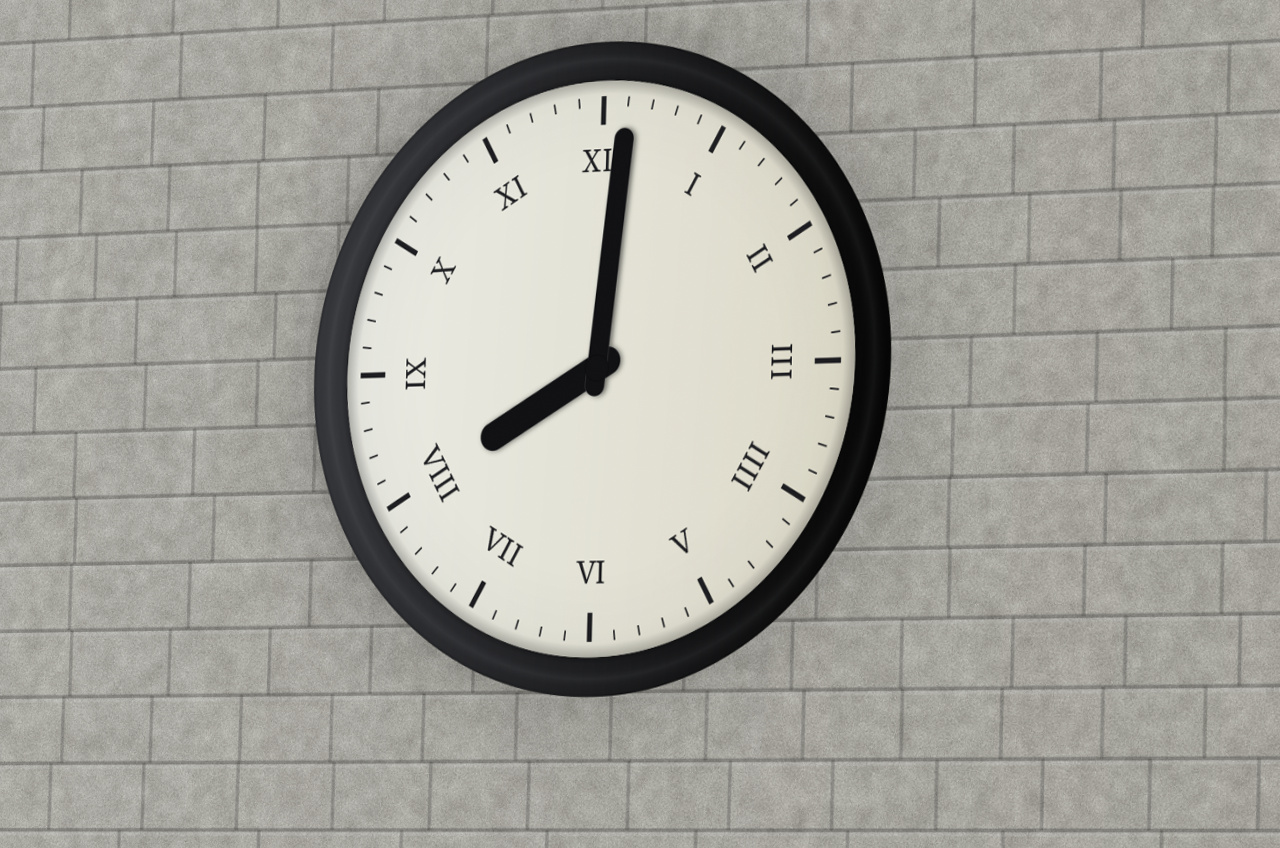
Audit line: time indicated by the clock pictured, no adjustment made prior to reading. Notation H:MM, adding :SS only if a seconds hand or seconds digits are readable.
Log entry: 8:01
